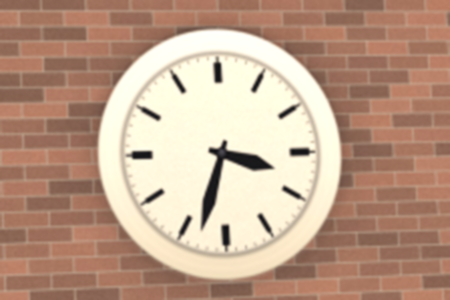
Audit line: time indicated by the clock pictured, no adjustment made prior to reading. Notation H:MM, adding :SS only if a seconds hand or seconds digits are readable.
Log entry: 3:33
